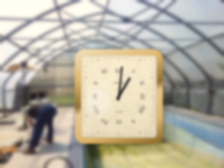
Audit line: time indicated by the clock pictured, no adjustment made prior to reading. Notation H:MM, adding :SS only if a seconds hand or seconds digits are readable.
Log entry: 1:01
